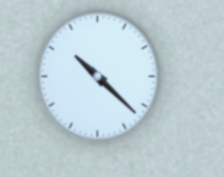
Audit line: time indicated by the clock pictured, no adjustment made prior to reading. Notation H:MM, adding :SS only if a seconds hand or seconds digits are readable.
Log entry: 10:22
